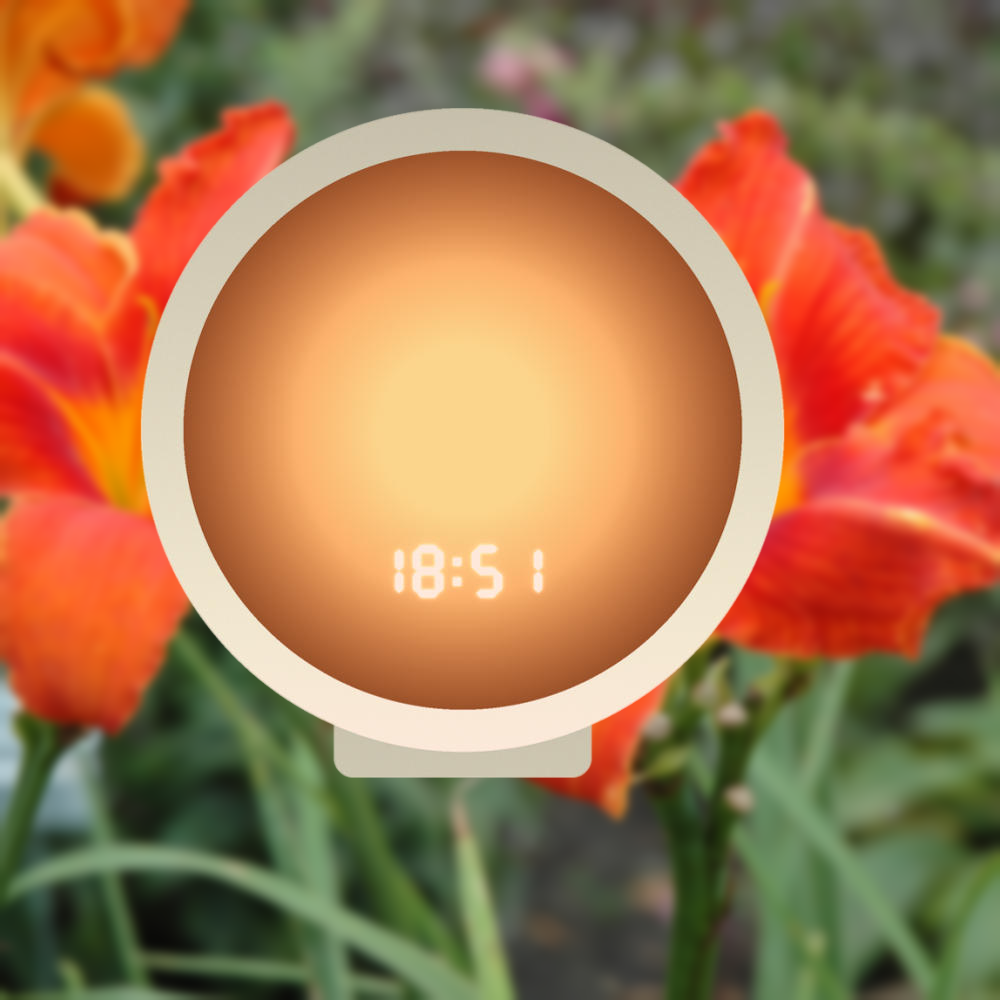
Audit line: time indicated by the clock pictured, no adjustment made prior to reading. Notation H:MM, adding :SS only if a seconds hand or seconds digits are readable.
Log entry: 18:51
